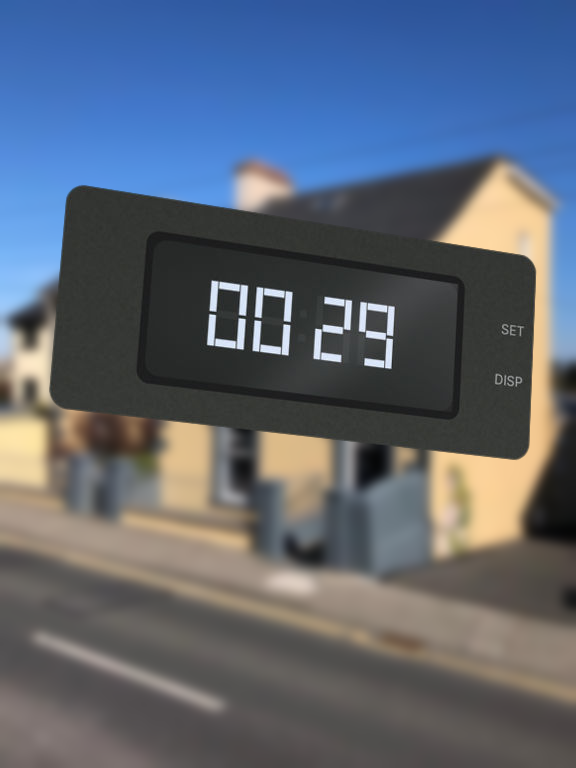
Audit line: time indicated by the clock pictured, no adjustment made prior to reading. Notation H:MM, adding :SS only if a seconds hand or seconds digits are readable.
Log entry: 0:29
